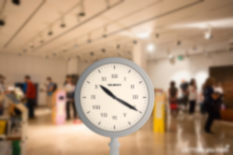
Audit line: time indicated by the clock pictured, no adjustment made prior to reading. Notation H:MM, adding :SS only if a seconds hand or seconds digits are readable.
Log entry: 10:20
